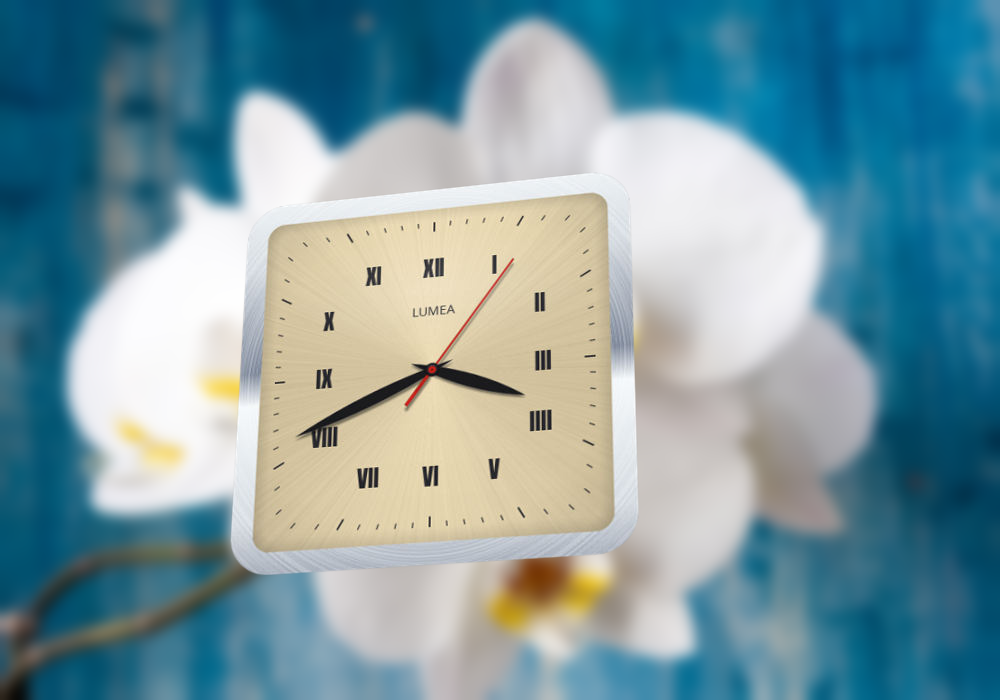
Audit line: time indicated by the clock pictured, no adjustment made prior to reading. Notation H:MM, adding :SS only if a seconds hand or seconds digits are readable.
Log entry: 3:41:06
